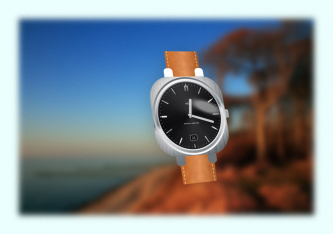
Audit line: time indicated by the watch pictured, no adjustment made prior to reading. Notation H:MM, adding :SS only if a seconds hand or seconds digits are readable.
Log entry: 12:18
